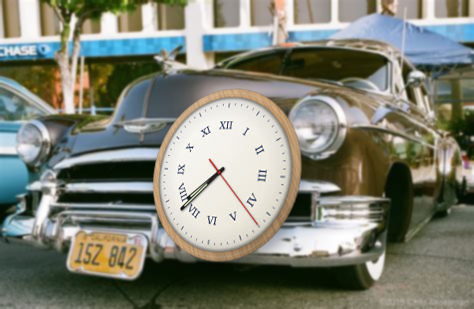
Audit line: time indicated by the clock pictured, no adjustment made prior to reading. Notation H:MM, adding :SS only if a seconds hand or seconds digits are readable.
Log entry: 7:37:22
